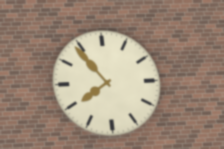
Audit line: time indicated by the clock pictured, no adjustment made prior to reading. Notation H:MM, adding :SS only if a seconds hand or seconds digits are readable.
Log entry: 7:54
